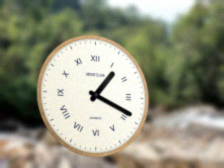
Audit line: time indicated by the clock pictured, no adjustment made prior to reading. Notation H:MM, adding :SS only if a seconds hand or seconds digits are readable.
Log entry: 1:19
